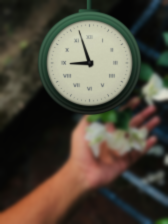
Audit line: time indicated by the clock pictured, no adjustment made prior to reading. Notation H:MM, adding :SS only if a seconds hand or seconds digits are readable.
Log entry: 8:57
